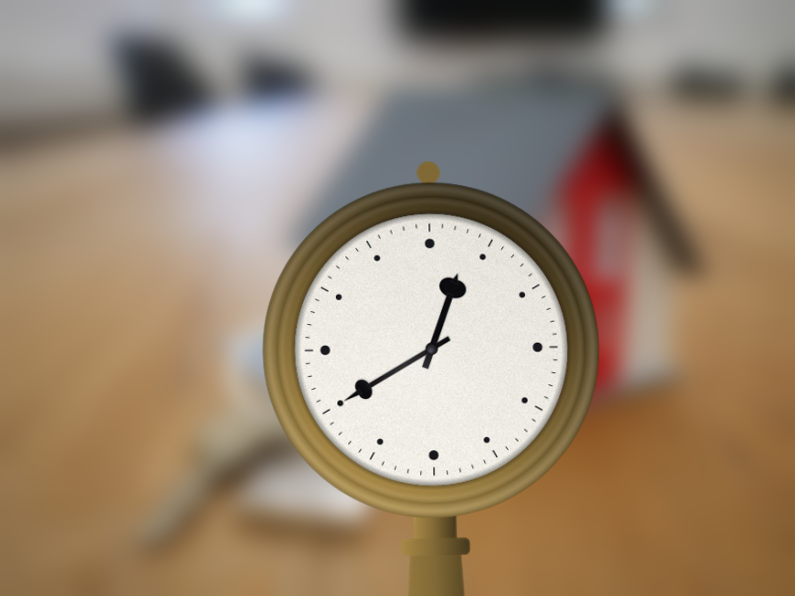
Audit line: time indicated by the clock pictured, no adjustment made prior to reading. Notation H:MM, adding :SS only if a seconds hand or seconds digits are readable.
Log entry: 12:40
